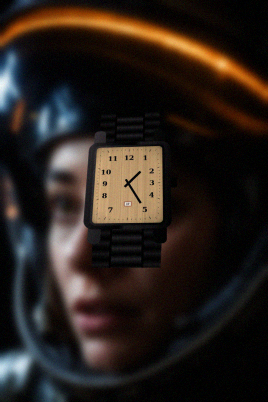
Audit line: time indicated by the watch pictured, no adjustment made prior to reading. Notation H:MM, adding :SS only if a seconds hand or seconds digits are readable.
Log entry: 1:25
